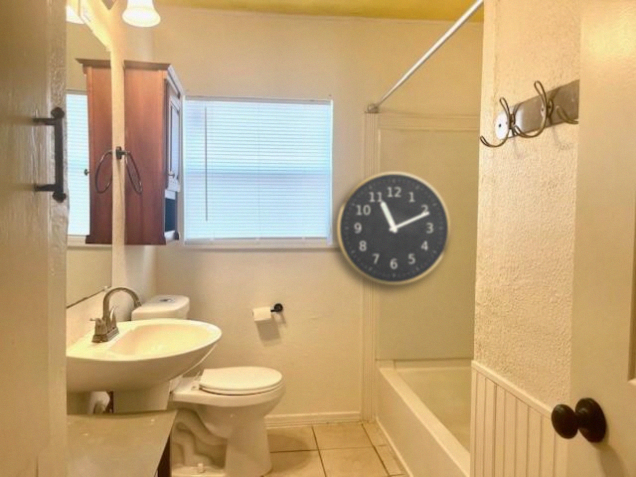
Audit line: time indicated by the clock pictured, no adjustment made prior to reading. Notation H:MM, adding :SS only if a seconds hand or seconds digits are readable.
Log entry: 11:11
